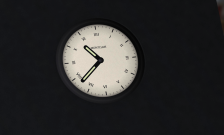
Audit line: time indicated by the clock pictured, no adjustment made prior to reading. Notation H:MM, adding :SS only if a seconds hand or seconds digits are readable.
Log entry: 10:38
